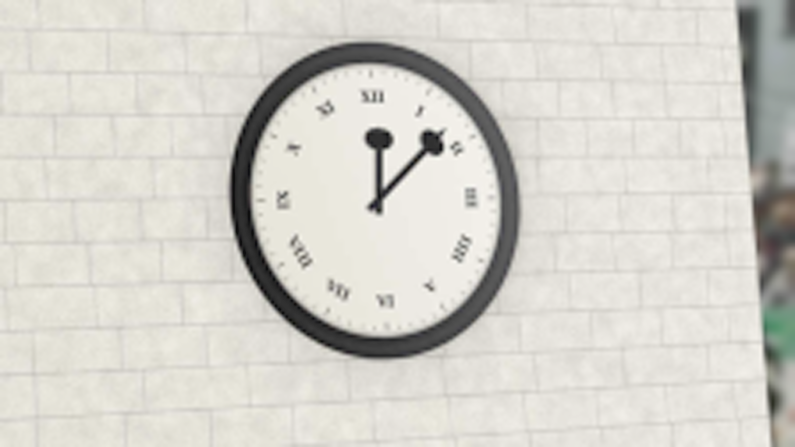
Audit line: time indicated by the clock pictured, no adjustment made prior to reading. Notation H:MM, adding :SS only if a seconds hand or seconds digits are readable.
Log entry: 12:08
